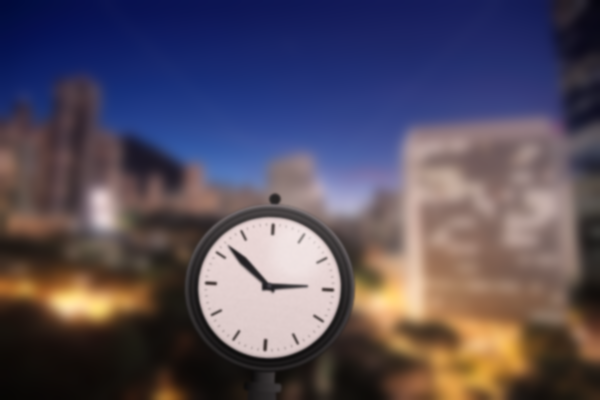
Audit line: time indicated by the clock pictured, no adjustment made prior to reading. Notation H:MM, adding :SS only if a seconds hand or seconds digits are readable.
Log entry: 2:52
